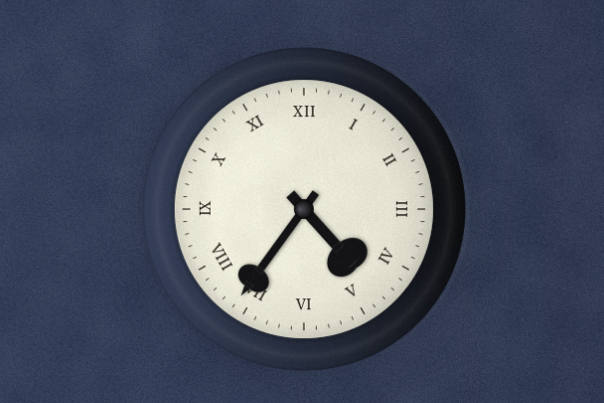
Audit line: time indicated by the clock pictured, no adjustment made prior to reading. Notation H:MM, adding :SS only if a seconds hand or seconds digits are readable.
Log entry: 4:36
